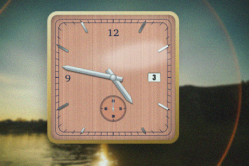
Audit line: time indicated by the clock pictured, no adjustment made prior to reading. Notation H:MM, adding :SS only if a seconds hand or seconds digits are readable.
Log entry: 4:47
